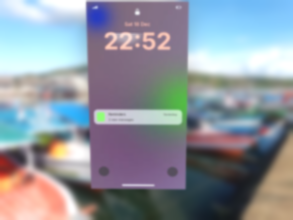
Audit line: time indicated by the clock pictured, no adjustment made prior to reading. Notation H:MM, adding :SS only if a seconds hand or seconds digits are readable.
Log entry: 22:52
